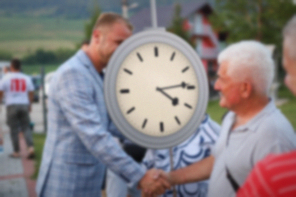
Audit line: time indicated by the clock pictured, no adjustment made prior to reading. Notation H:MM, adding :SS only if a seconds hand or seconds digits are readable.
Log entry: 4:14
